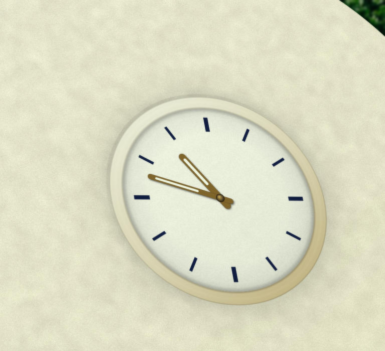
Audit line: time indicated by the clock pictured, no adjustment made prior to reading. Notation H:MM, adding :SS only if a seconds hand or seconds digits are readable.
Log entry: 10:48
